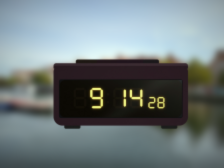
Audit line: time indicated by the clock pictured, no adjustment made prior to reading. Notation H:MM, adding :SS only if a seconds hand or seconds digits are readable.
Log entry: 9:14:28
